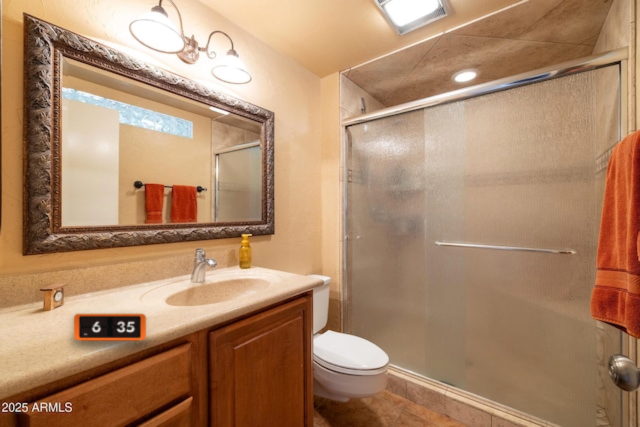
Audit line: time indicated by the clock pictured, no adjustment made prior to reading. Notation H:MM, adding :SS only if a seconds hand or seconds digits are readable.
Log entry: 6:35
